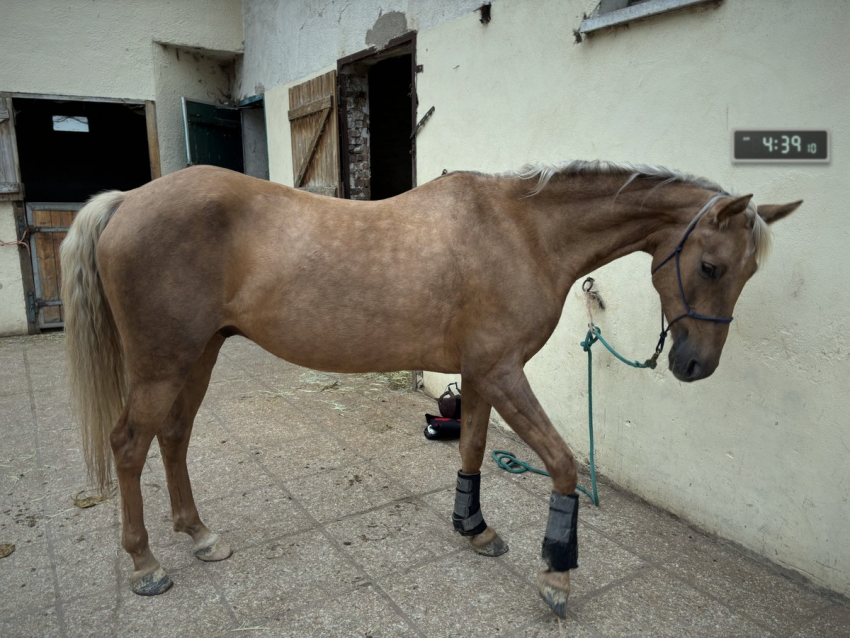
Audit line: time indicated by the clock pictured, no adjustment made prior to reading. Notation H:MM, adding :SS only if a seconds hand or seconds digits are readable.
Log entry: 4:39
